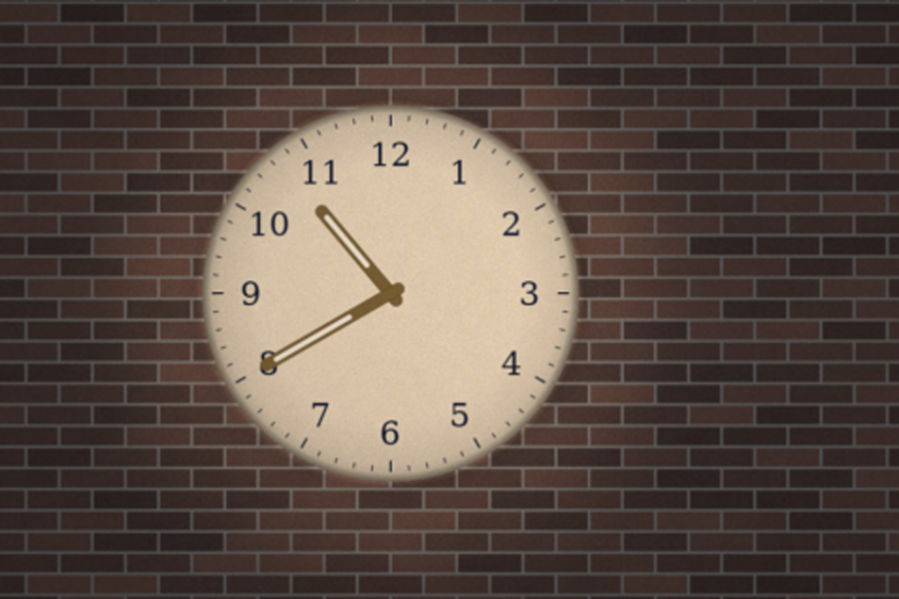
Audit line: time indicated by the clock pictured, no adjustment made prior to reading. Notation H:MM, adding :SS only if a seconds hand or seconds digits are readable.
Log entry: 10:40
